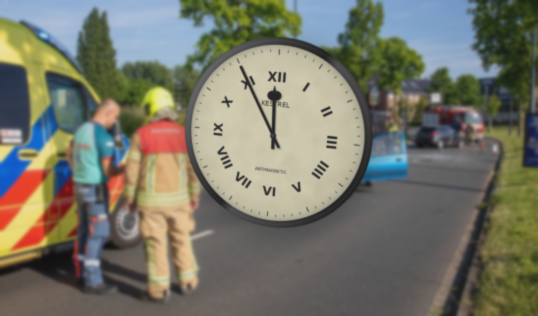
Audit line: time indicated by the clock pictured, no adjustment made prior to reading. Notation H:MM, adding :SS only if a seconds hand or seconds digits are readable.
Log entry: 11:55
